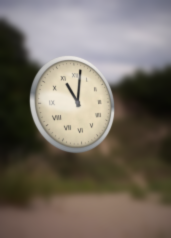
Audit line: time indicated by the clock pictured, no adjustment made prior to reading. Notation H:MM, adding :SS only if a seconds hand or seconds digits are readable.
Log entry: 11:02
